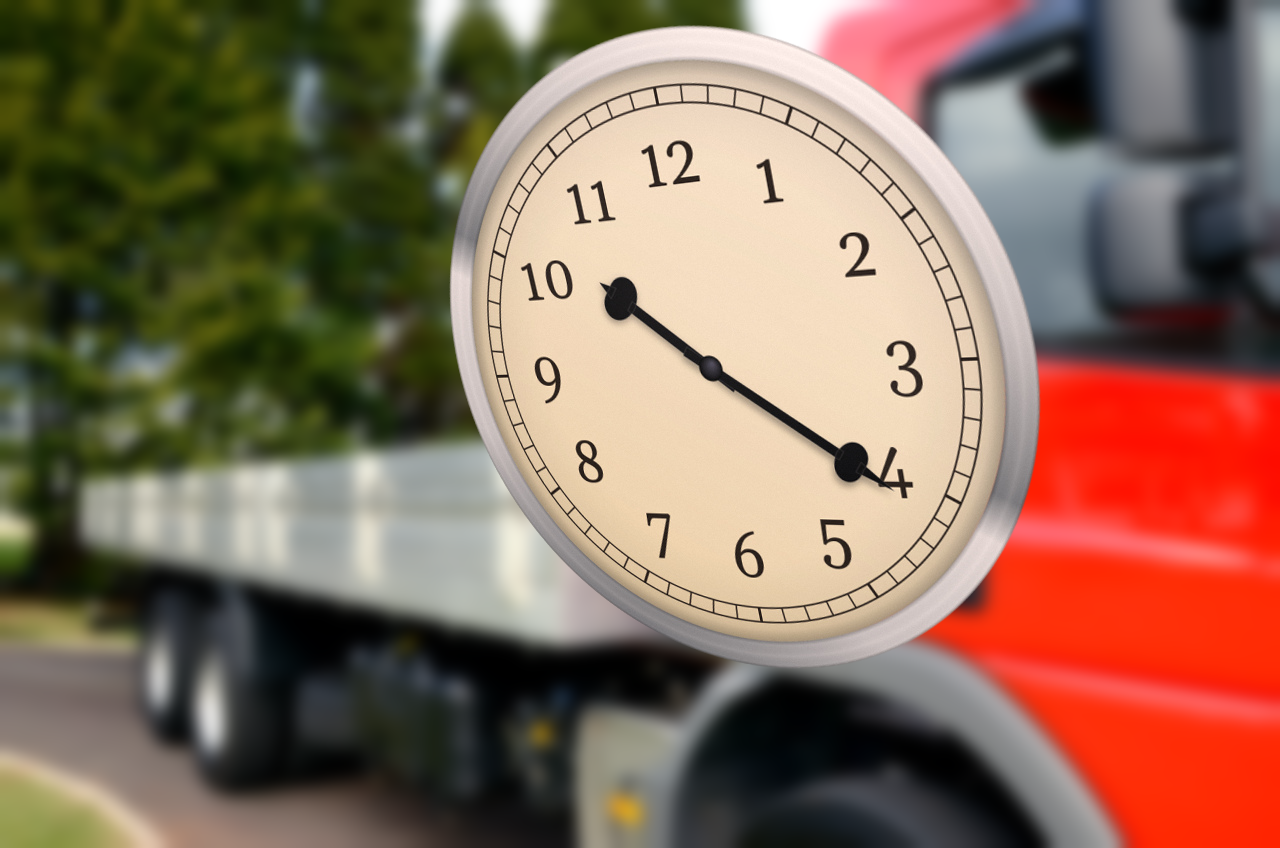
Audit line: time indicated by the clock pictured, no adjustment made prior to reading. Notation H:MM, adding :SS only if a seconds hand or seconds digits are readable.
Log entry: 10:21
